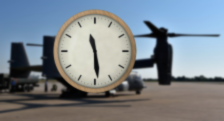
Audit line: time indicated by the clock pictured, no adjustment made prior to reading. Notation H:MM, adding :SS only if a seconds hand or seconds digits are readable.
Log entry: 11:29
